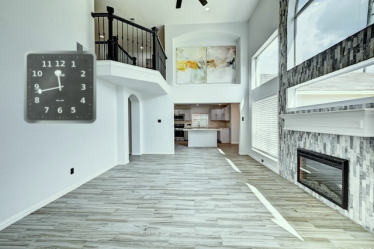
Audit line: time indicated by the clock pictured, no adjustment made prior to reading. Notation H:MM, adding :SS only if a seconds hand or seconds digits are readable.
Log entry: 11:43
